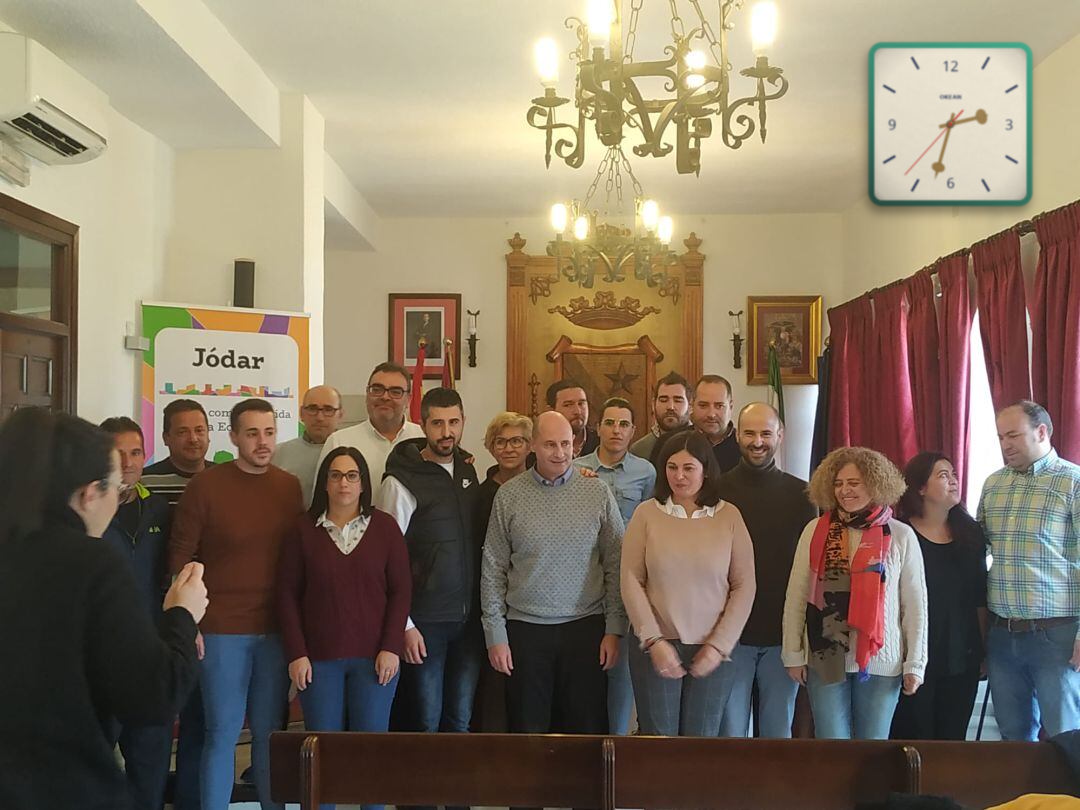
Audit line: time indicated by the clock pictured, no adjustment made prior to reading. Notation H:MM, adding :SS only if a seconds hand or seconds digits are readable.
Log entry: 2:32:37
